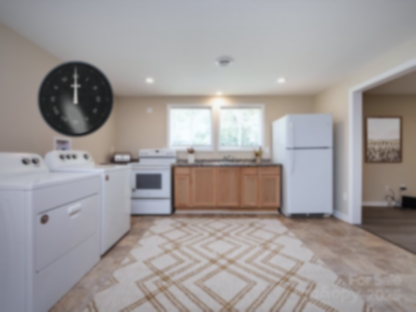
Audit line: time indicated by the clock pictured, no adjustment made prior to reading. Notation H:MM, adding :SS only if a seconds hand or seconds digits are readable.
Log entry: 12:00
